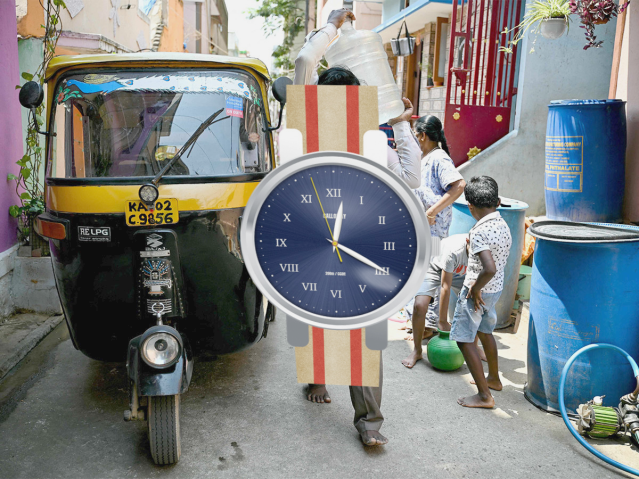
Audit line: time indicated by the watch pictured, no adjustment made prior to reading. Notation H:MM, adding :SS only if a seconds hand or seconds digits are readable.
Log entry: 12:19:57
